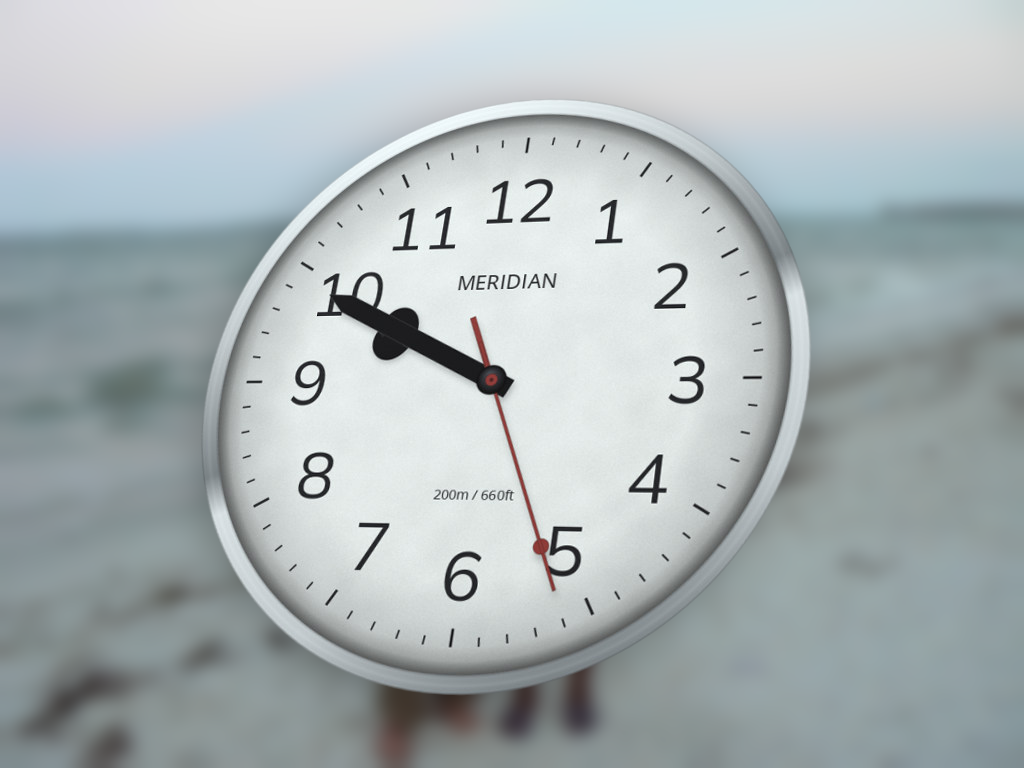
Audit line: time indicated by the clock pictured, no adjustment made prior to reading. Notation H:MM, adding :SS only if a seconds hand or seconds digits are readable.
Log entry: 9:49:26
